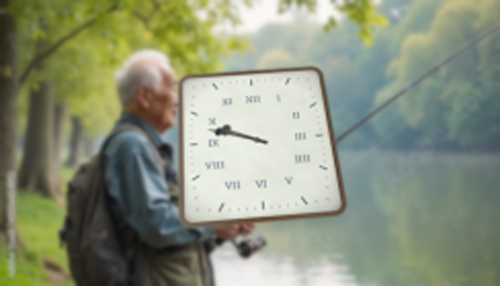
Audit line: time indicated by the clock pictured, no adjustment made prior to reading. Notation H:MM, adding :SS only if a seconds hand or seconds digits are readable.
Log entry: 9:48
